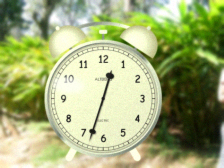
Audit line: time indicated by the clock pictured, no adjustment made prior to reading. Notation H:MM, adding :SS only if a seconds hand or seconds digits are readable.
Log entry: 12:33
